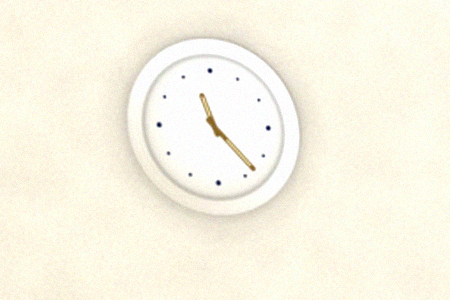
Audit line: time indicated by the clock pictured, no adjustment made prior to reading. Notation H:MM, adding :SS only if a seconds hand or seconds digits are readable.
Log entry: 11:23
